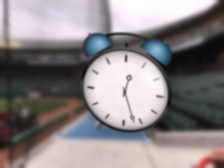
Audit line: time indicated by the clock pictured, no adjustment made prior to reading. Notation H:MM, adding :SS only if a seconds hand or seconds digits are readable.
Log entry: 12:27
